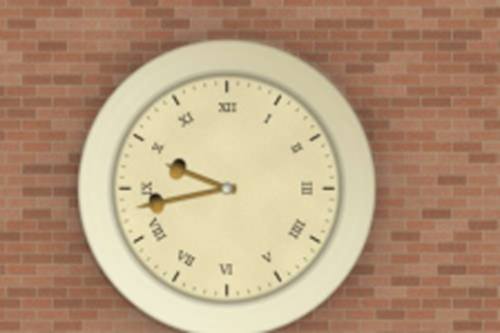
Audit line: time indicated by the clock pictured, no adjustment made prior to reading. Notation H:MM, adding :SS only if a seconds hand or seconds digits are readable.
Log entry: 9:43
